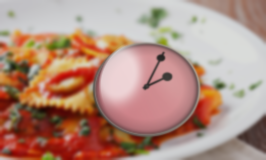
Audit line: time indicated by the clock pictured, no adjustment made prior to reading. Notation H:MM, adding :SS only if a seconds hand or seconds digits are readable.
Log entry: 2:04
